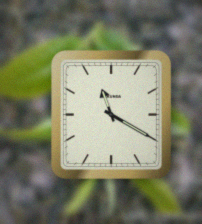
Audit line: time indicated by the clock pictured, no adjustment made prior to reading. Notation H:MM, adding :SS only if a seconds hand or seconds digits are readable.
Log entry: 11:20
